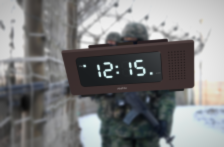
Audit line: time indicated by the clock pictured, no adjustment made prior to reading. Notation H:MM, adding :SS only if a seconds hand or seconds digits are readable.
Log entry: 12:15
